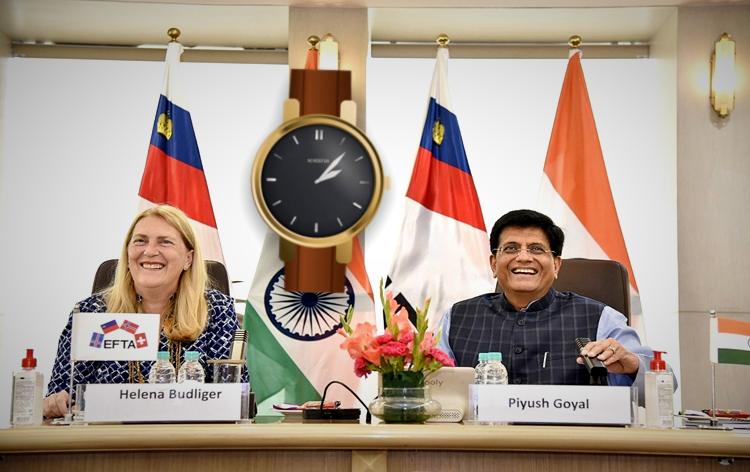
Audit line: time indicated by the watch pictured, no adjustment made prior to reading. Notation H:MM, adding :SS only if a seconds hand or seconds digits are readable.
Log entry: 2:07
